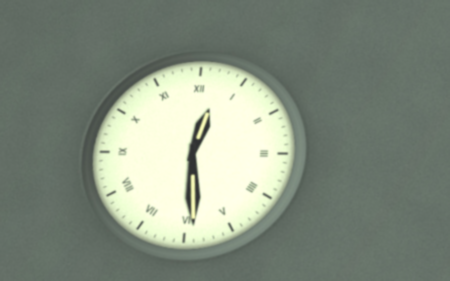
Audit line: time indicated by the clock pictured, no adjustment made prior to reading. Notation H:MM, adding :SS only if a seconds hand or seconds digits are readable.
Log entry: 12:29
